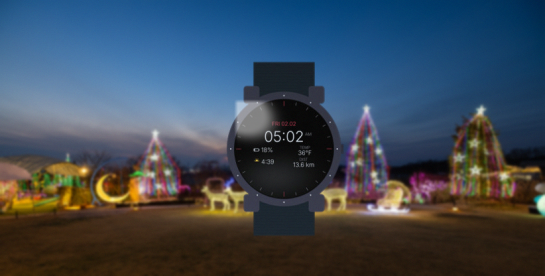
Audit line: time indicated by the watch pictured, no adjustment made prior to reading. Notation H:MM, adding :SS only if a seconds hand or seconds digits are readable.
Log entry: 5:02
